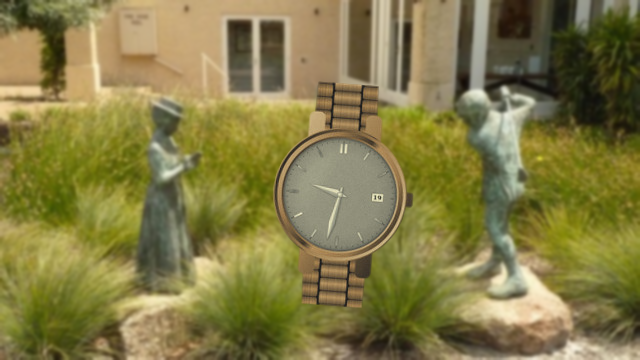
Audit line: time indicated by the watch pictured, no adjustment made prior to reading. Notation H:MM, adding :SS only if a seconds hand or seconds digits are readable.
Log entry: 9:32
